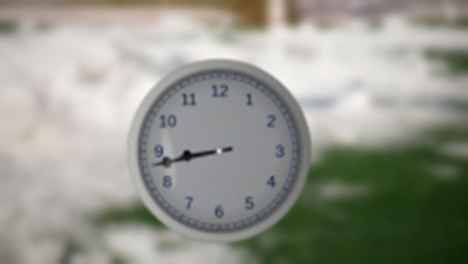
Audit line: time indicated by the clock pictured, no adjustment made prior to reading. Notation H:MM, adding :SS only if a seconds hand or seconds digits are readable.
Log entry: 8:43
